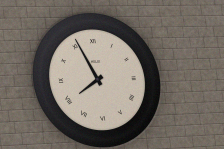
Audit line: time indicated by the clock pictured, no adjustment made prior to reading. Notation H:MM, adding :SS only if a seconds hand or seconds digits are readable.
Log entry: 7:56
